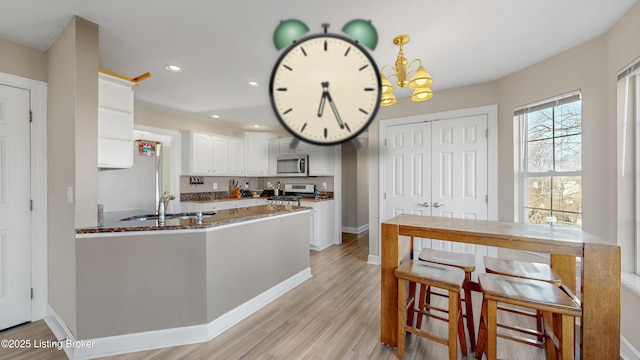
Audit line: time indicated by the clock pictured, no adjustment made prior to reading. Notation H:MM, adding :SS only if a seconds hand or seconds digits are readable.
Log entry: 6:26
